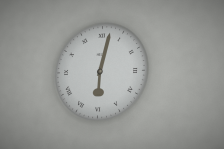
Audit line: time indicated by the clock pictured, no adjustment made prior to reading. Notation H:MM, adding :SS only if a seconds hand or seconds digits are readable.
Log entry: 6:02
